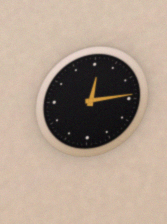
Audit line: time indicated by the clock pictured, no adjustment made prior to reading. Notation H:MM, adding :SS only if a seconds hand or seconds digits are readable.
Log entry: 12:14
